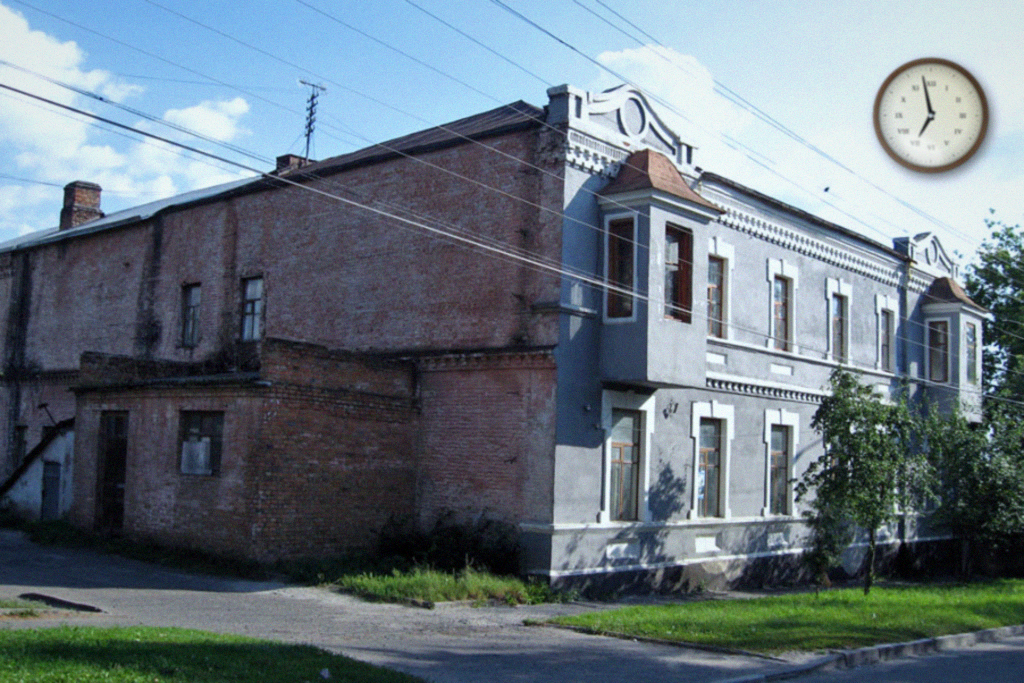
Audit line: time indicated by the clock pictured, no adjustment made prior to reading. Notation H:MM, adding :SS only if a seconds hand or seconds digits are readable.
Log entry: 6:58
